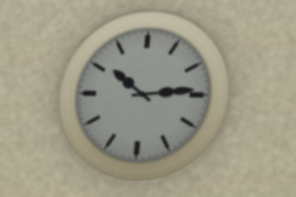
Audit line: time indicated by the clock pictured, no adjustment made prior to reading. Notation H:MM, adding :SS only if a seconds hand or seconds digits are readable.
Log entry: 10:14
